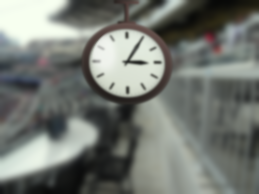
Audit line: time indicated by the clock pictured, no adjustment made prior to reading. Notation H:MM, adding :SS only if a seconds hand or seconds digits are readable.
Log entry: 3:05
